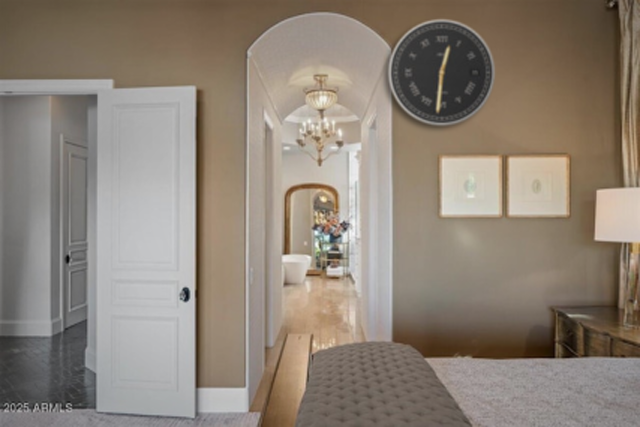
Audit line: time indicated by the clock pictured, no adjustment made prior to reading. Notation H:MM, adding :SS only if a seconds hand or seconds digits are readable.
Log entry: 12:31
